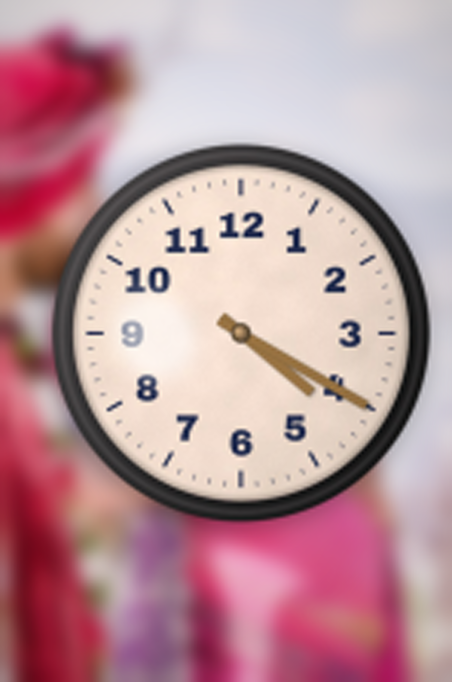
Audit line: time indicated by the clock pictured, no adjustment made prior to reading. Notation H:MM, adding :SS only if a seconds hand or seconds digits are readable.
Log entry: 4:20
